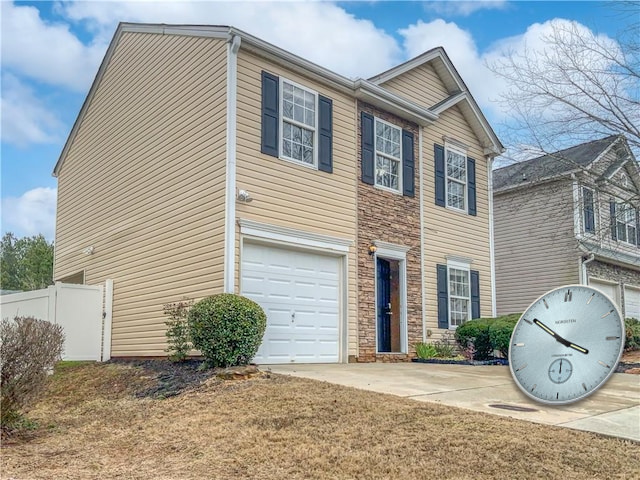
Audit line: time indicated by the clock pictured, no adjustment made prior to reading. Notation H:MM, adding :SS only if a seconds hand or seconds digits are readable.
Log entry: 3:51
